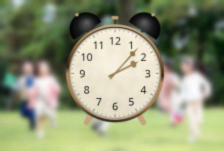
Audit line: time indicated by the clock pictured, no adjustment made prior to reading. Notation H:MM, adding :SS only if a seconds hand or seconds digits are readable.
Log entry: 2:07
